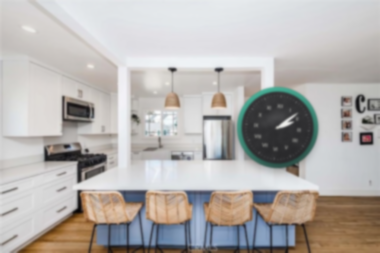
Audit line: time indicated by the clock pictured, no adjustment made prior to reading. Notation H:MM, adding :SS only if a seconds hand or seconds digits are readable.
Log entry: 2:08
